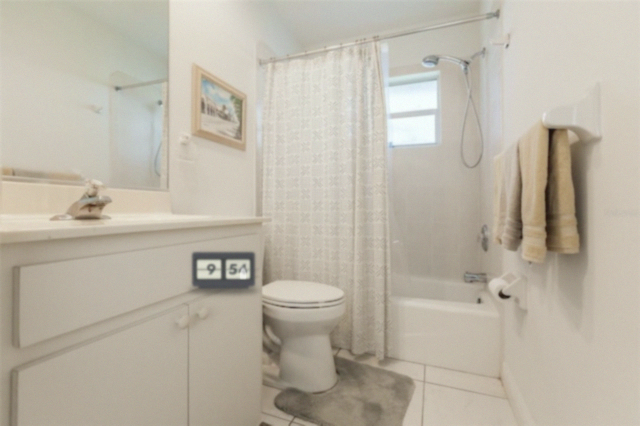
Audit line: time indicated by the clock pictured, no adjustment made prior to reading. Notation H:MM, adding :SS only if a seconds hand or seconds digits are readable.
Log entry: 9:54
